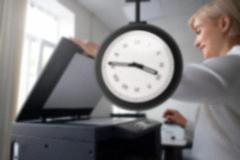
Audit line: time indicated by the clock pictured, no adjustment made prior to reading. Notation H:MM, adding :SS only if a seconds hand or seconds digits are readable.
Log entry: 3:46
